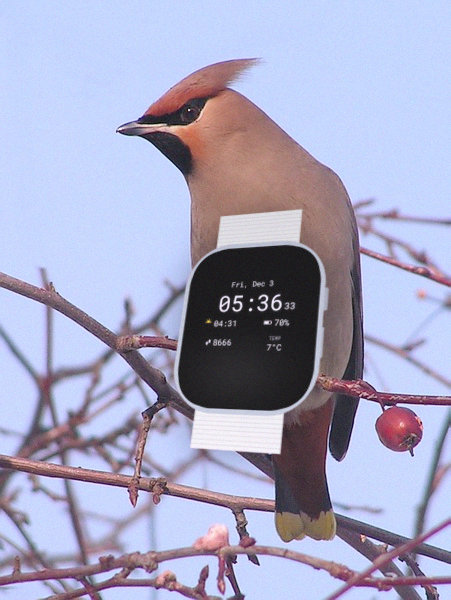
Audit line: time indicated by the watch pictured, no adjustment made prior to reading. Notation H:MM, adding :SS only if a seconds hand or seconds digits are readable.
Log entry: 5:36:33
